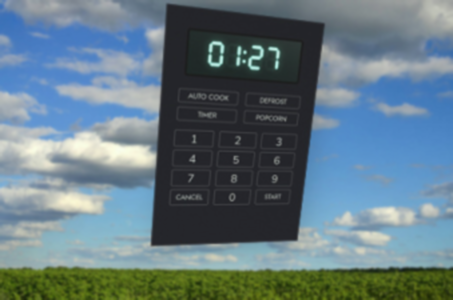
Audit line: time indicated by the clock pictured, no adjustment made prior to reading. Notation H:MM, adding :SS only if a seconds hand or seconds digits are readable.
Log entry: 1:27
